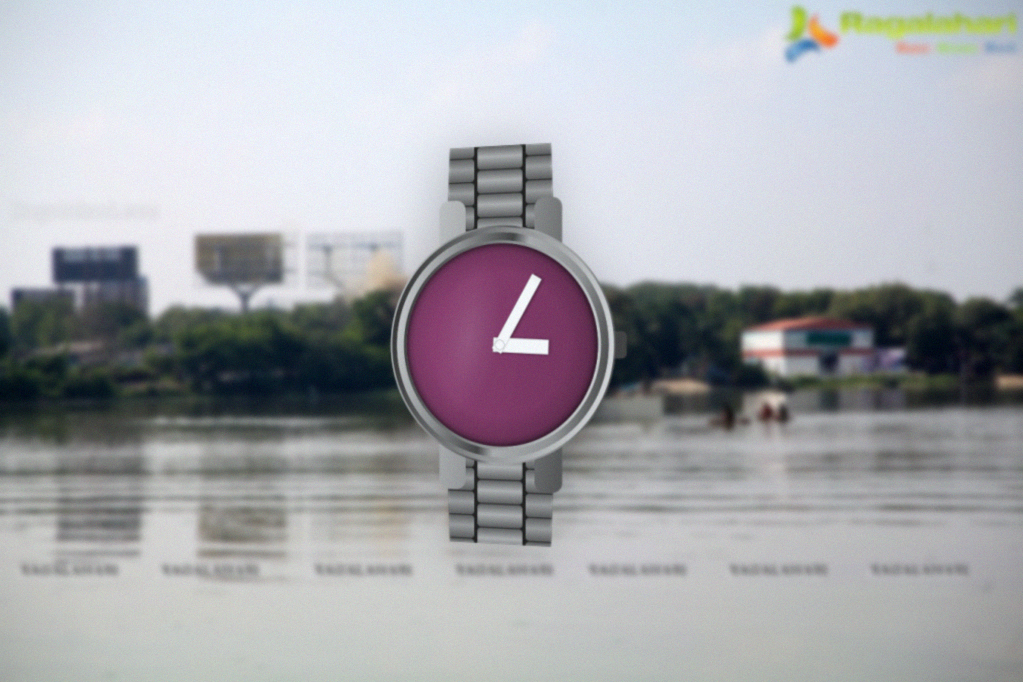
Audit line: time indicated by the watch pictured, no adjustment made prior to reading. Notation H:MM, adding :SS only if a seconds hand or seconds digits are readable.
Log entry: 3:05
